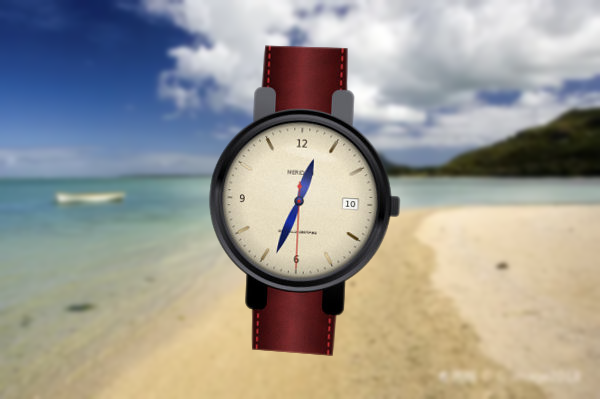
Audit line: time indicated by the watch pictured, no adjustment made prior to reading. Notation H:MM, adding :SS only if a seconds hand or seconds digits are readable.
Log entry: 12:33:30
